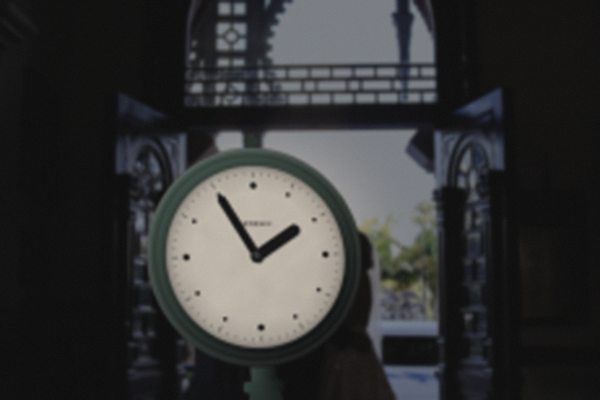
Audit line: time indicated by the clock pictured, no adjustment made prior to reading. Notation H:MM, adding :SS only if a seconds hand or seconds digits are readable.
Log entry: 1:55
